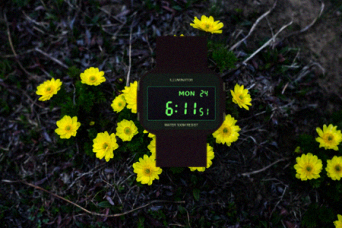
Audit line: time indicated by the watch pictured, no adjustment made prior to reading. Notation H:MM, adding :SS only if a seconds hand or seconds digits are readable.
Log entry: 6:11:51
